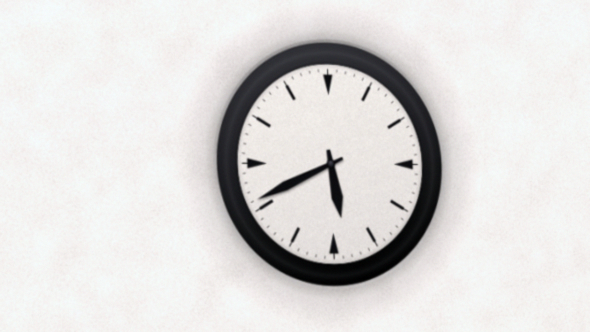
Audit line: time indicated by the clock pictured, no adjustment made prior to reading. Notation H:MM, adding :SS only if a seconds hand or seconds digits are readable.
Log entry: 5:41
